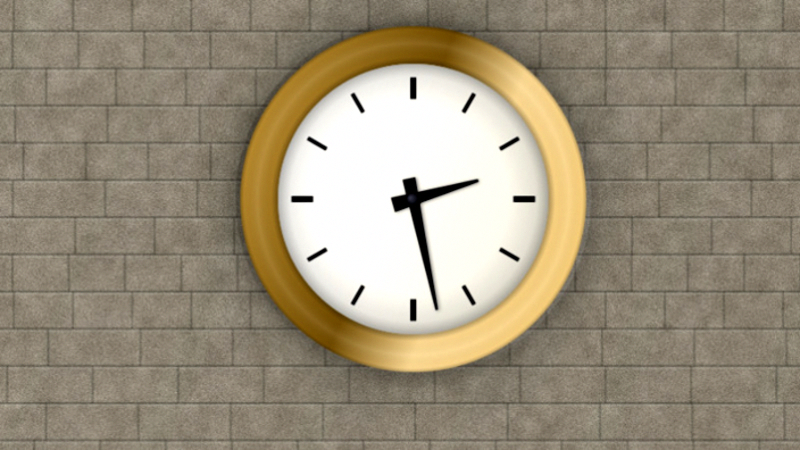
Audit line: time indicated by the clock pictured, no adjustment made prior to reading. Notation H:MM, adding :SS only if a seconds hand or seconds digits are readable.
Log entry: 2:28
